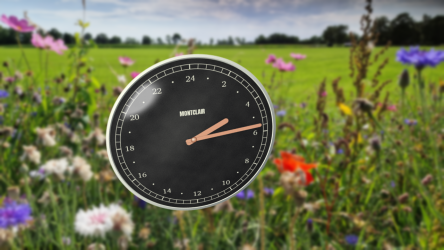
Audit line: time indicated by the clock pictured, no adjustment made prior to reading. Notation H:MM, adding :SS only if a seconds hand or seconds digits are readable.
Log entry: 4:14
